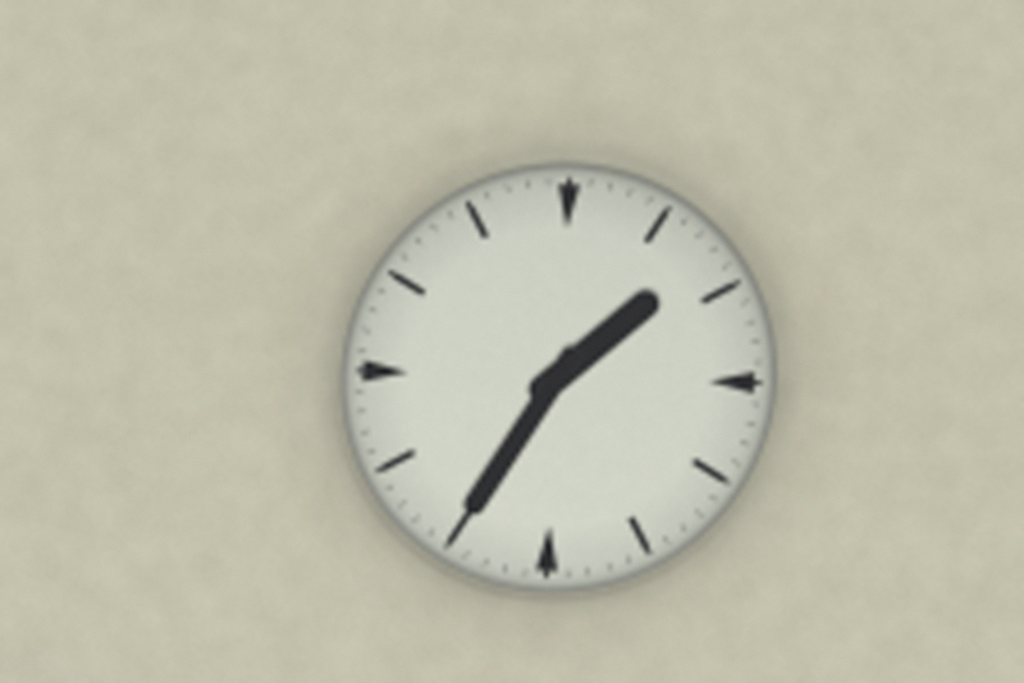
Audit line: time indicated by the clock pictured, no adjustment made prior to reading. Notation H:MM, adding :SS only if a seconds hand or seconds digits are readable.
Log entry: 1:35
